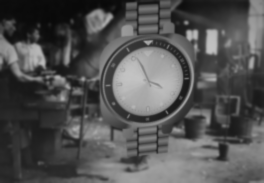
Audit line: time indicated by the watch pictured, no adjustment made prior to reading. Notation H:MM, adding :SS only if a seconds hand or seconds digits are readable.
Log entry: 3:56
